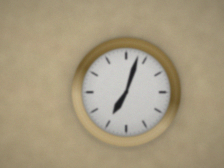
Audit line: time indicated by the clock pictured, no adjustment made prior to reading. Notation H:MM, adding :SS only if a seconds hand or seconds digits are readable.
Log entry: 7:03
